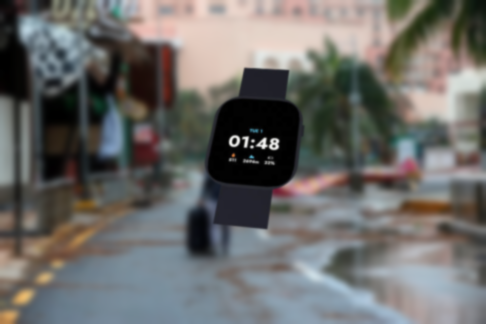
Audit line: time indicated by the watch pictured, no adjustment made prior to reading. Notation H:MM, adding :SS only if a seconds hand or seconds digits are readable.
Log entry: 1:48
